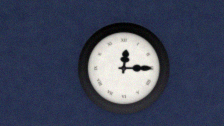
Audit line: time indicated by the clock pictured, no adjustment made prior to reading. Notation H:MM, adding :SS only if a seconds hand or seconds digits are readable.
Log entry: 12:15
